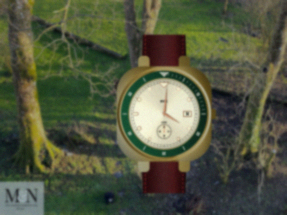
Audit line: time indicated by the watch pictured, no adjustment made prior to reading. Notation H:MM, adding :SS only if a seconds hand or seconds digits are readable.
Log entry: 4:01
